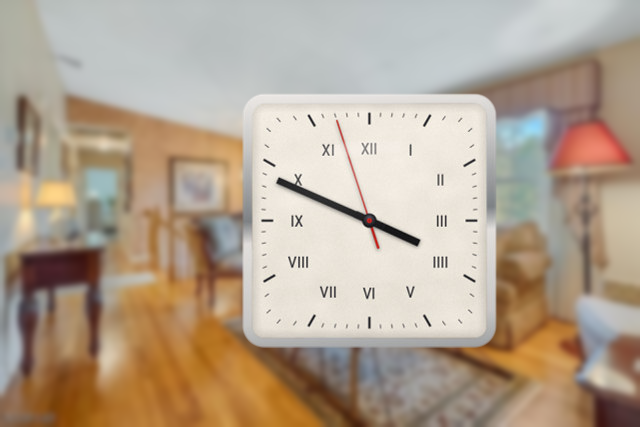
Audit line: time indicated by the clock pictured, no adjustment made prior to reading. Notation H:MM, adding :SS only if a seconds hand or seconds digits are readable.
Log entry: 3:48:57
